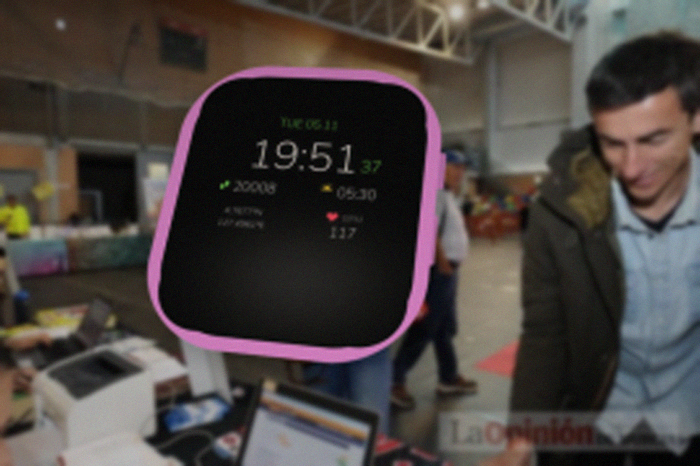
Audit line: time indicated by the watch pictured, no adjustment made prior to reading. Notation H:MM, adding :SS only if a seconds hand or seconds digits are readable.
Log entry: 19:51
